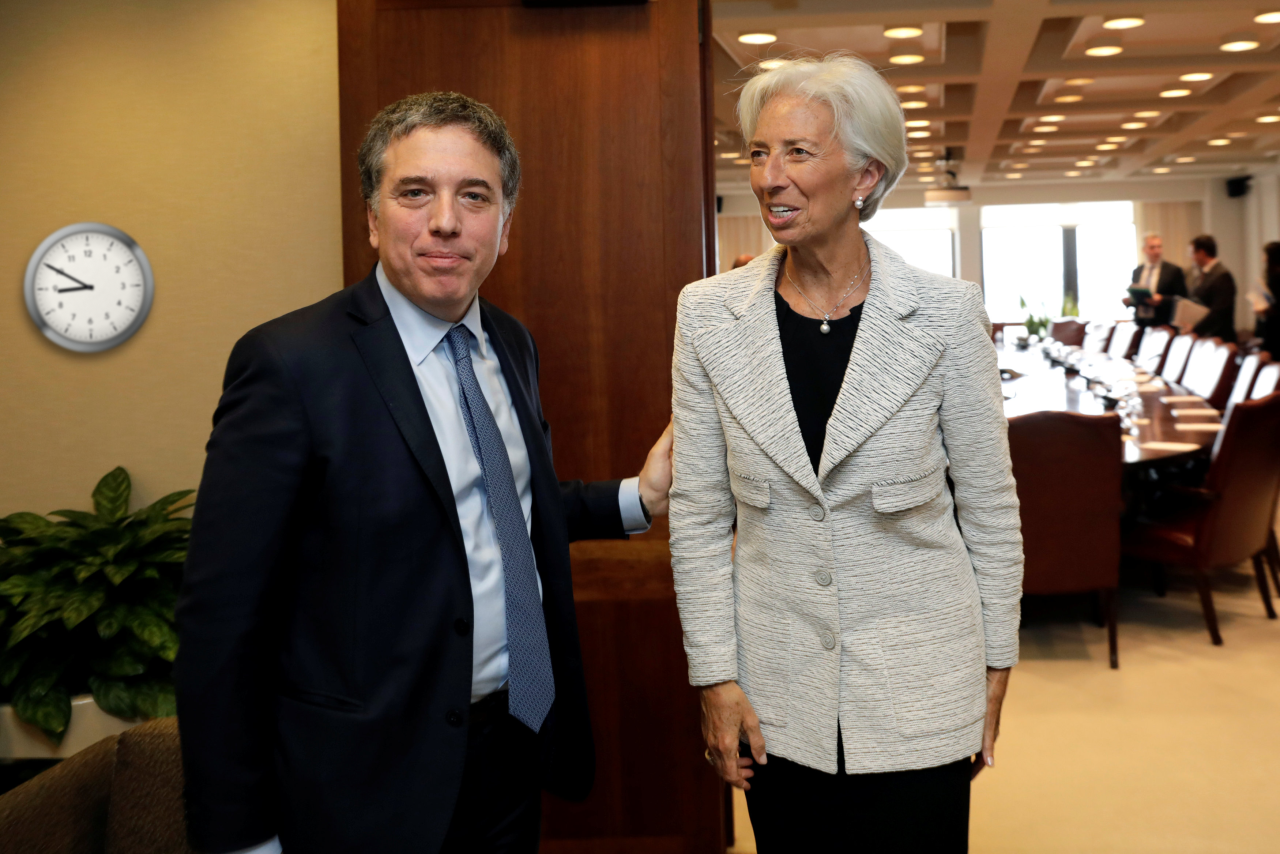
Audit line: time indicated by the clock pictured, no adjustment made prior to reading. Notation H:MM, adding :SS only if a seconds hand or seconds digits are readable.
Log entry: 8:50
